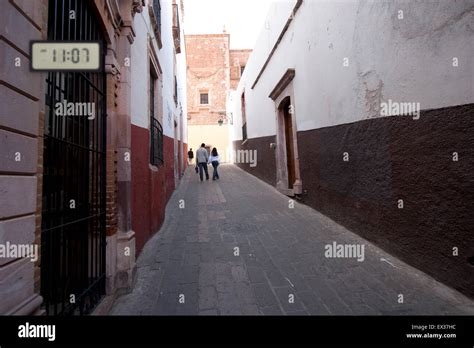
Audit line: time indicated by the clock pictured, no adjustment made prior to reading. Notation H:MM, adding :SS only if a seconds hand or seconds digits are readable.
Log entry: 11:07
